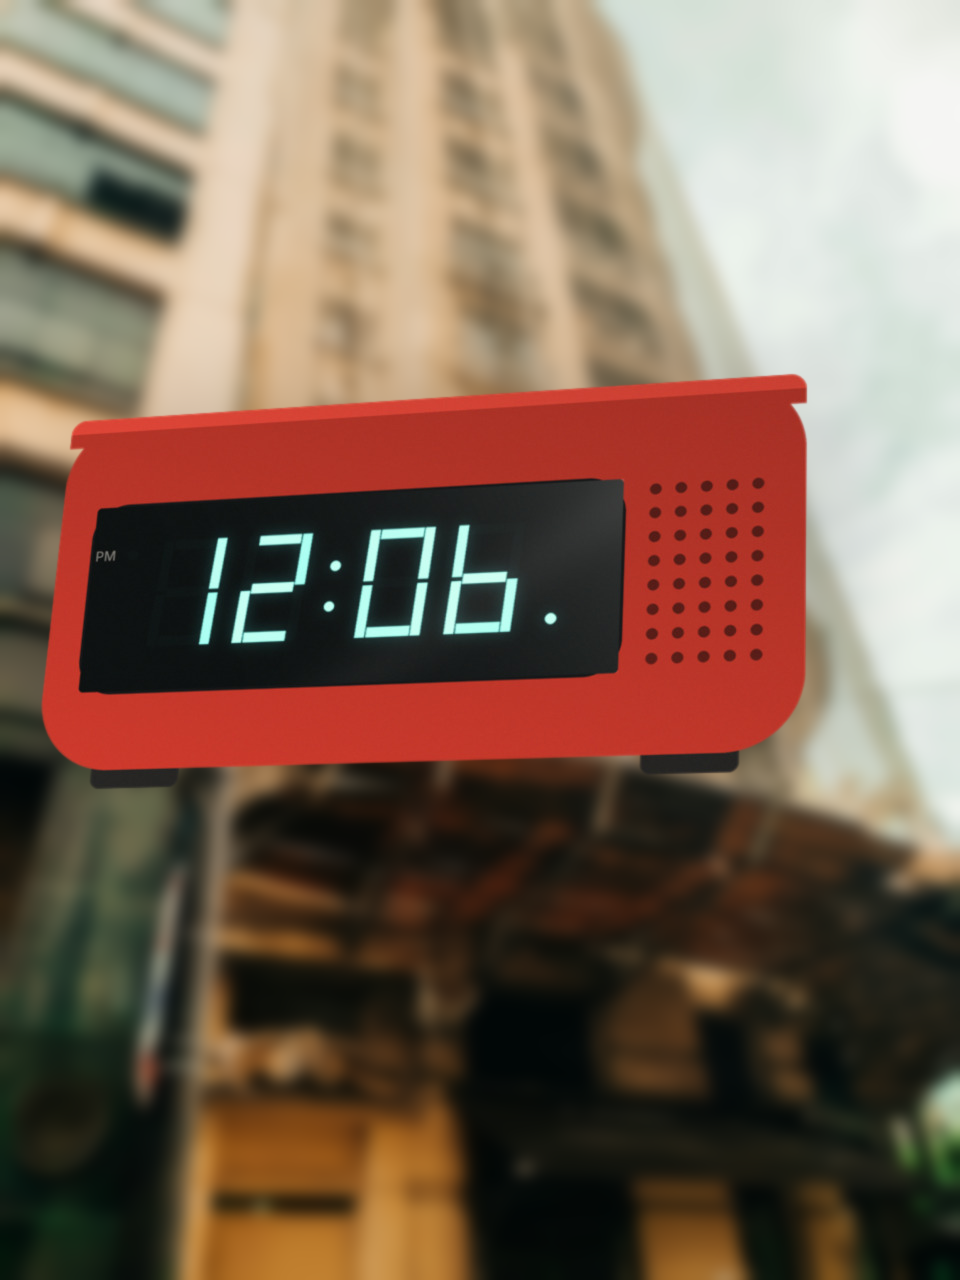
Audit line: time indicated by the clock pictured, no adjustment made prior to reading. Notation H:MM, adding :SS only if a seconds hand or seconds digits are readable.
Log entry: 12:06
